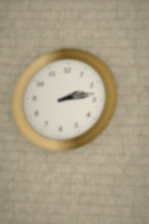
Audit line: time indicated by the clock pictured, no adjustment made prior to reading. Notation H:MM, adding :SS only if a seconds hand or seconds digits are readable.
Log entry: 2:13
